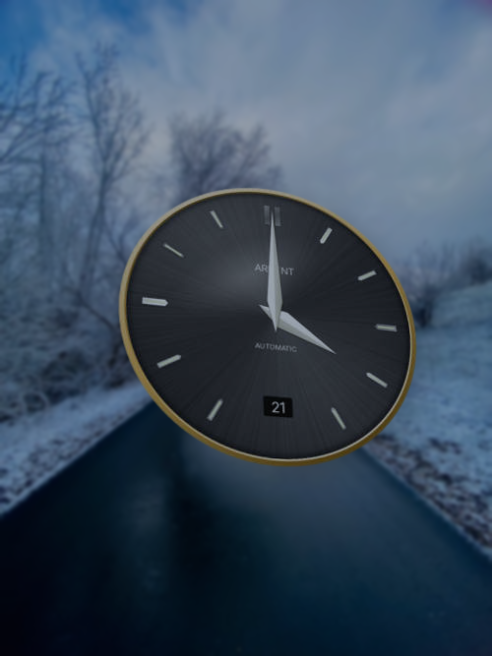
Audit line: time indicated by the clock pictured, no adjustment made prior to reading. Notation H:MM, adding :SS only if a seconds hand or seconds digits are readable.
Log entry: 4:00
